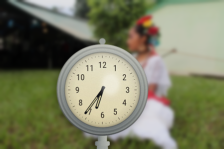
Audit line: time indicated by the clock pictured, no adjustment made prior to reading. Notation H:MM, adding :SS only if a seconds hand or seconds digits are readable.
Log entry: 6:36
